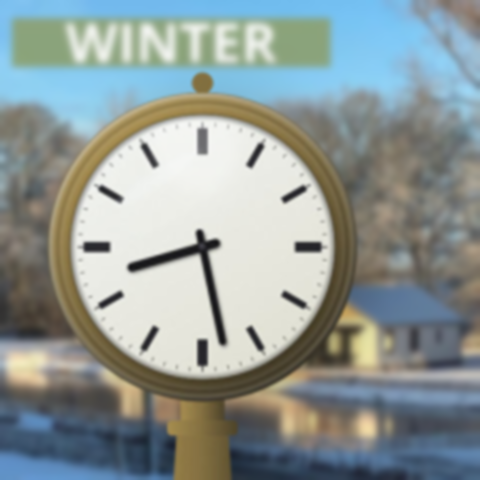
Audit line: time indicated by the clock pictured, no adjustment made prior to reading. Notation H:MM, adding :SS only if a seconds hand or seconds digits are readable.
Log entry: 8:28
